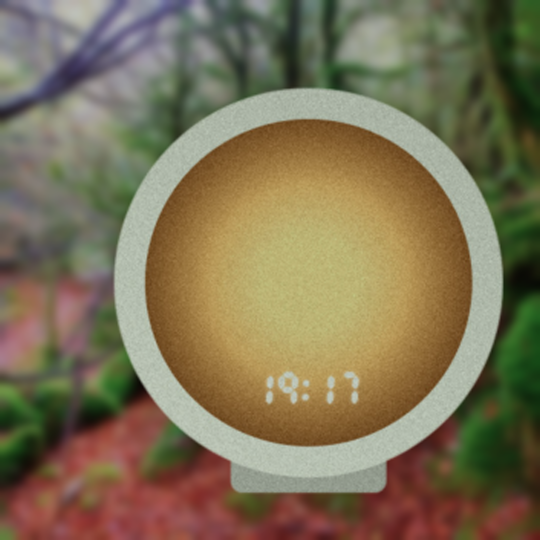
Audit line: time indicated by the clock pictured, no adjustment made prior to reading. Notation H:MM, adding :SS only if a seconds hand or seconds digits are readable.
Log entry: 19:17
